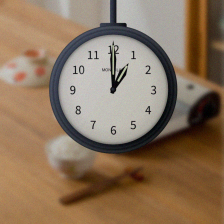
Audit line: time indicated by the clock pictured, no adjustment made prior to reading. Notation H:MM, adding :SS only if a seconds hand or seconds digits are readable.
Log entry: 1:00
